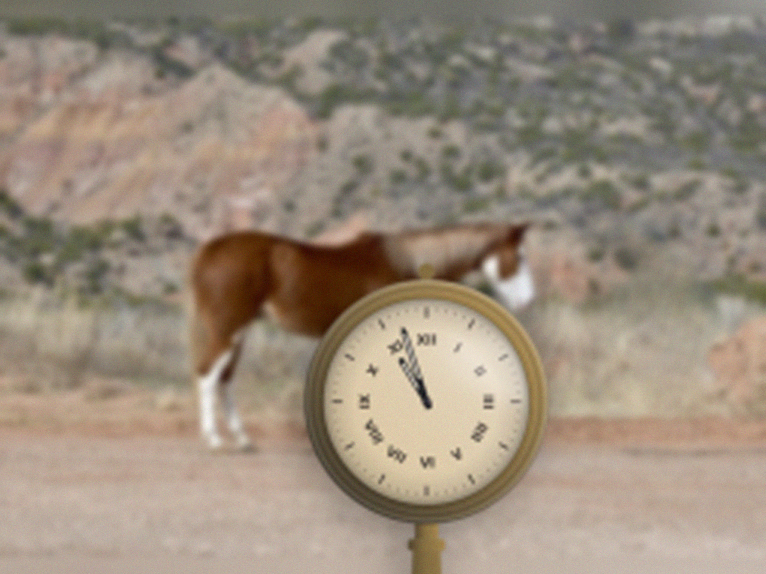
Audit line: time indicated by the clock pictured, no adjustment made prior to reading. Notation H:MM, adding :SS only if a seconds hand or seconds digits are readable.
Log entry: 10:57
